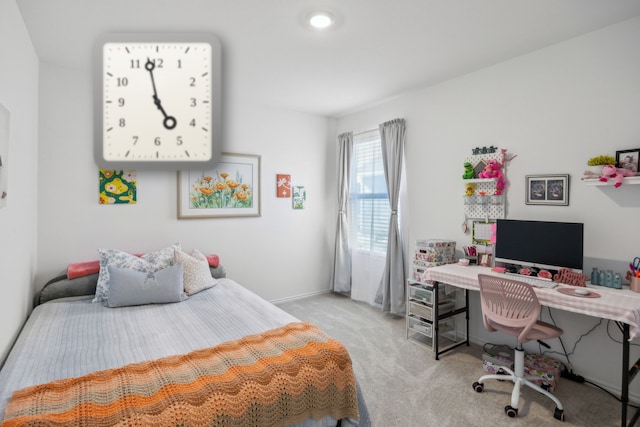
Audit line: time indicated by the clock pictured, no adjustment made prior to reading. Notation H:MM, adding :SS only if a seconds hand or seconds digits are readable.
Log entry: 4:58
